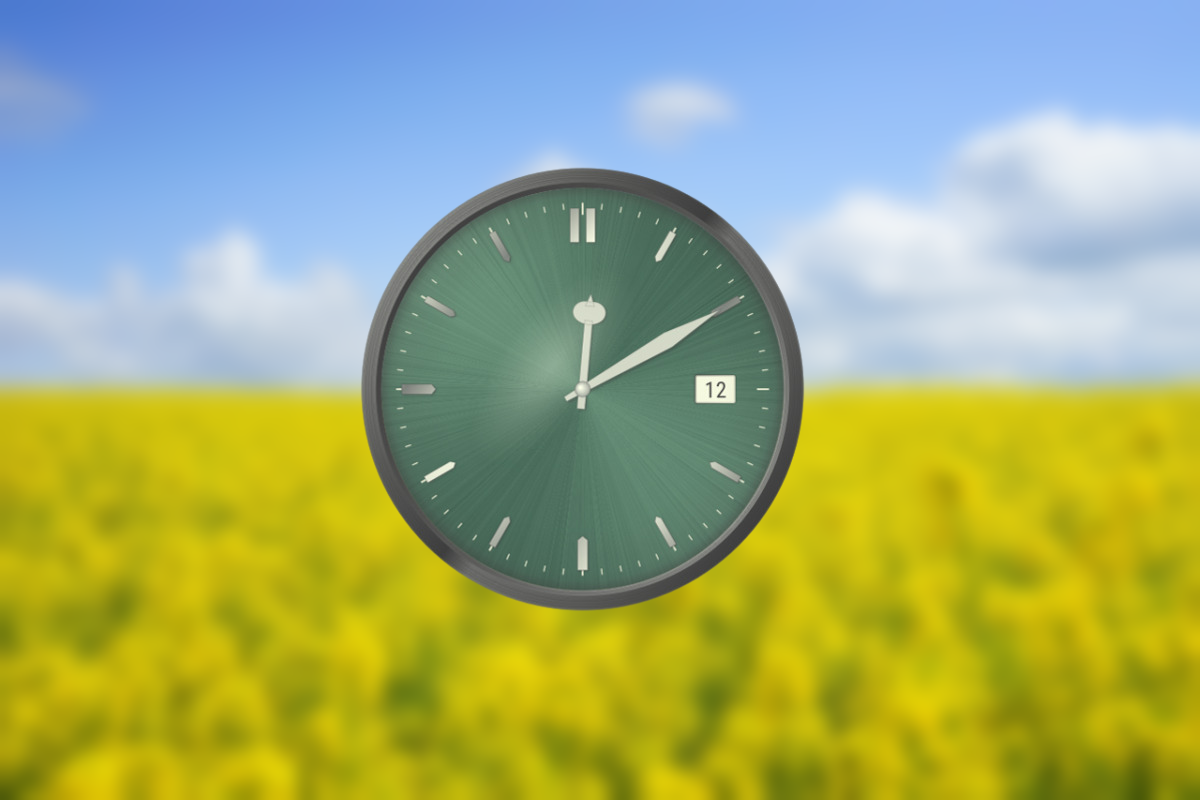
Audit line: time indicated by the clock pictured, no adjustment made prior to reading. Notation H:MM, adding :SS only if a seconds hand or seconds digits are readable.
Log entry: 12:10
